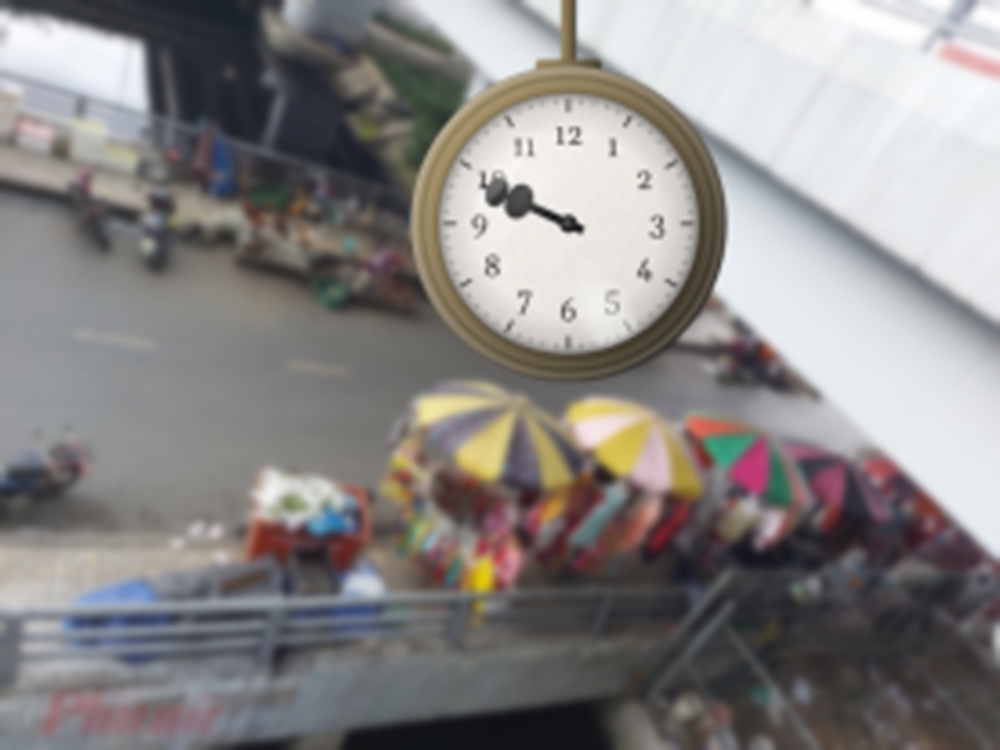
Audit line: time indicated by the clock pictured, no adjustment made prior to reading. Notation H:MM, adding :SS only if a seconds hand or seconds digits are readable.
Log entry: 9:49
